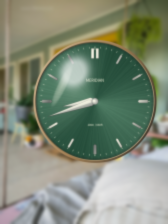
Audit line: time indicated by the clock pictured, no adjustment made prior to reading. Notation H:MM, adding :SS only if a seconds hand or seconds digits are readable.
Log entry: 8:42
